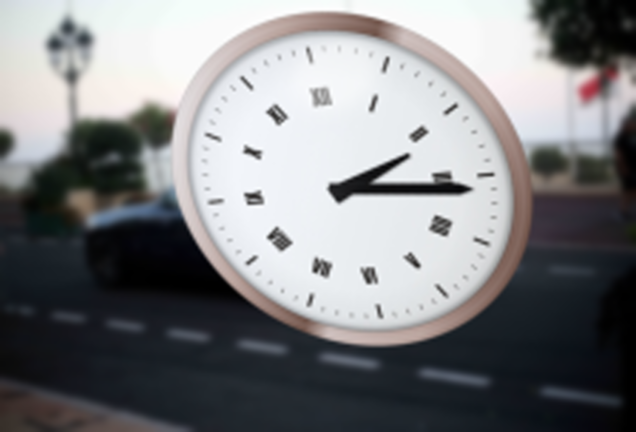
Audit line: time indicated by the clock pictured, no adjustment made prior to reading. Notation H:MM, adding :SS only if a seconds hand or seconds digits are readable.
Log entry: 2:16
